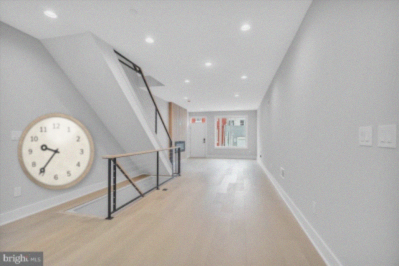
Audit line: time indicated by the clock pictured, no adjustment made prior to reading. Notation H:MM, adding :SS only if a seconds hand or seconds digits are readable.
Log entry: 9:36
